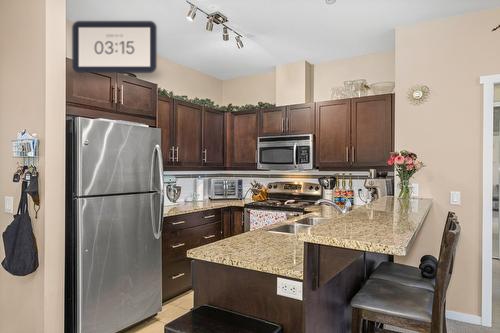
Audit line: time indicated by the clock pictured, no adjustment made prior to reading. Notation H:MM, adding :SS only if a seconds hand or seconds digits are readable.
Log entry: 3:15
